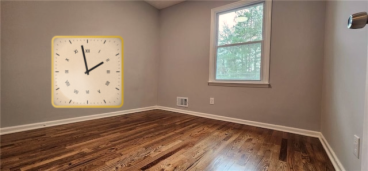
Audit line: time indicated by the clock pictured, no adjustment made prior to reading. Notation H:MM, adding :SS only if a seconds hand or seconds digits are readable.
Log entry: 1:58
